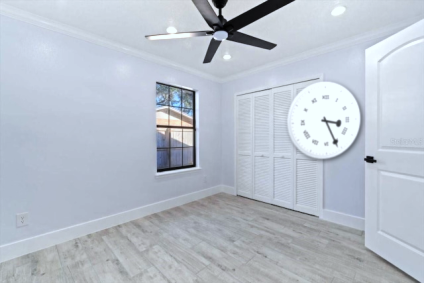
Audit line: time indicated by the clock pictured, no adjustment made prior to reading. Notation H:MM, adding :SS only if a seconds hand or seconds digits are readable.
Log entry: 3:26
